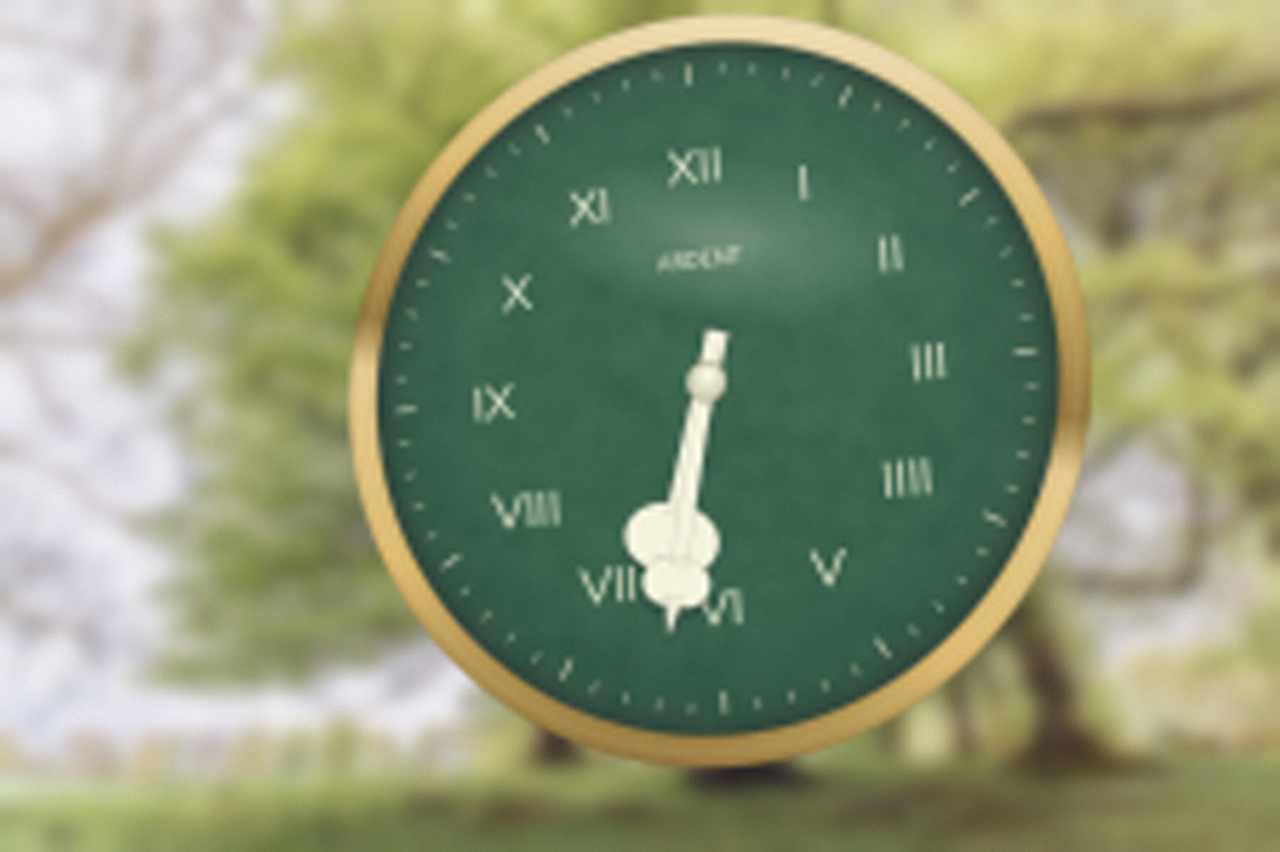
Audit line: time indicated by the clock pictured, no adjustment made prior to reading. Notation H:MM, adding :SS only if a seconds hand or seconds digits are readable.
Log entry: 6:32
